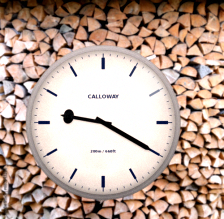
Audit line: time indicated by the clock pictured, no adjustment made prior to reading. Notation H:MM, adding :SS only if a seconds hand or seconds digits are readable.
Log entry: 9:20
